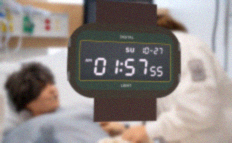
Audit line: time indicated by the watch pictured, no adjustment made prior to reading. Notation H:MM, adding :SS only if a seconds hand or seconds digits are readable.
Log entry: 1:57:55
